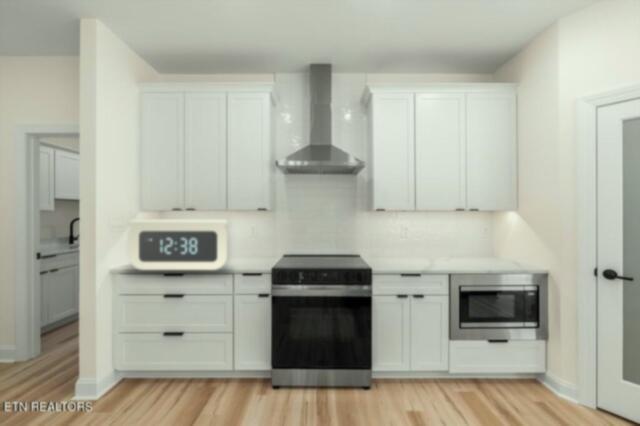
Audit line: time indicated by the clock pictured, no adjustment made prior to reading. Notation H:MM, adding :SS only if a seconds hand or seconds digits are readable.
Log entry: 12:38
